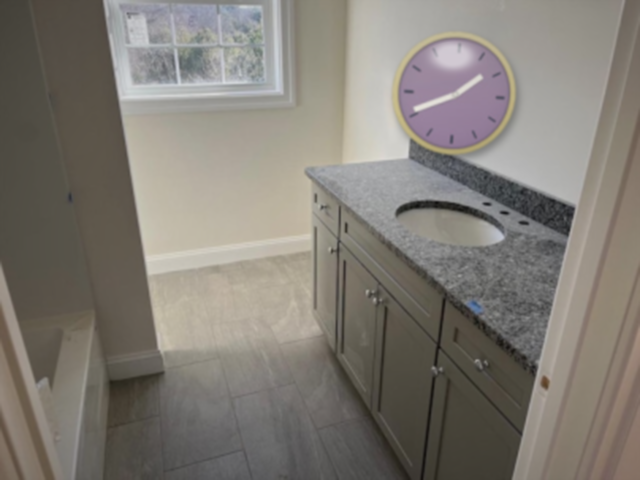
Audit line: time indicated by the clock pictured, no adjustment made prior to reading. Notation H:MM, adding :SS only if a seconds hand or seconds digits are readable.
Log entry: 1:41
